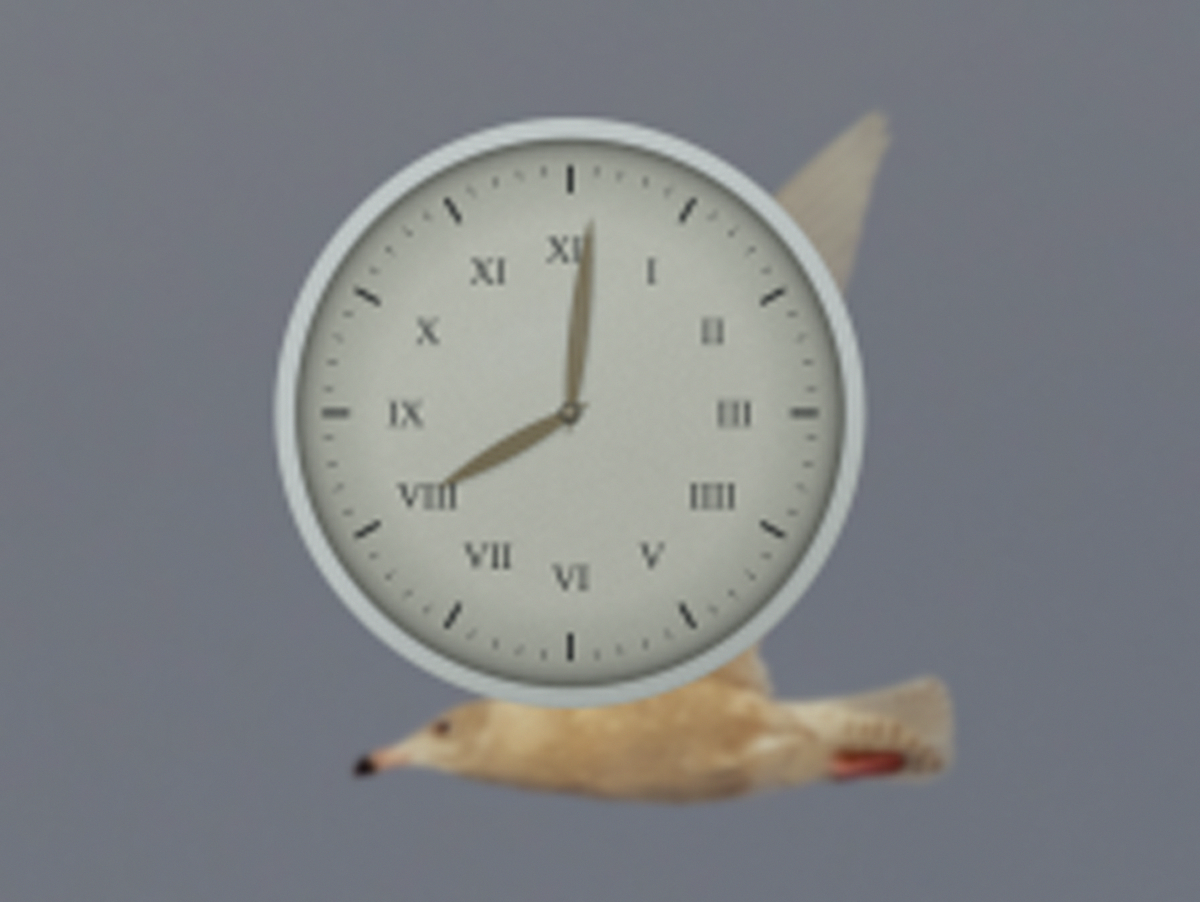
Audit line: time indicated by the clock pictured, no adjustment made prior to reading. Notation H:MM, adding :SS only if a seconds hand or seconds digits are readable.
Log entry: 8:01
